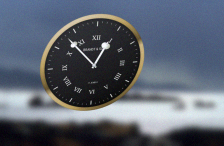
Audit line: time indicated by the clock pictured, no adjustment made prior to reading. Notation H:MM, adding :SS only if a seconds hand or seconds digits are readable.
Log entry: 12:53
